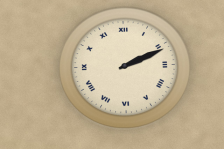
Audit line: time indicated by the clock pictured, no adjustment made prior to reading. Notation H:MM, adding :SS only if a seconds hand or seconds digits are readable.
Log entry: 2:11
